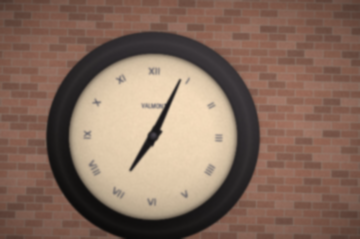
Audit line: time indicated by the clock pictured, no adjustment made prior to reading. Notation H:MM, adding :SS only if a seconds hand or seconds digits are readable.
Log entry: 7:04
